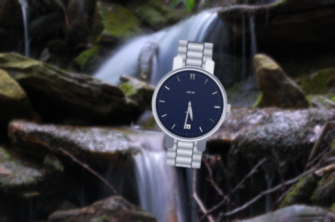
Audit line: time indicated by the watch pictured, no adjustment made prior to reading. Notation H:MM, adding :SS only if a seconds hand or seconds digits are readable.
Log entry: 5:31
